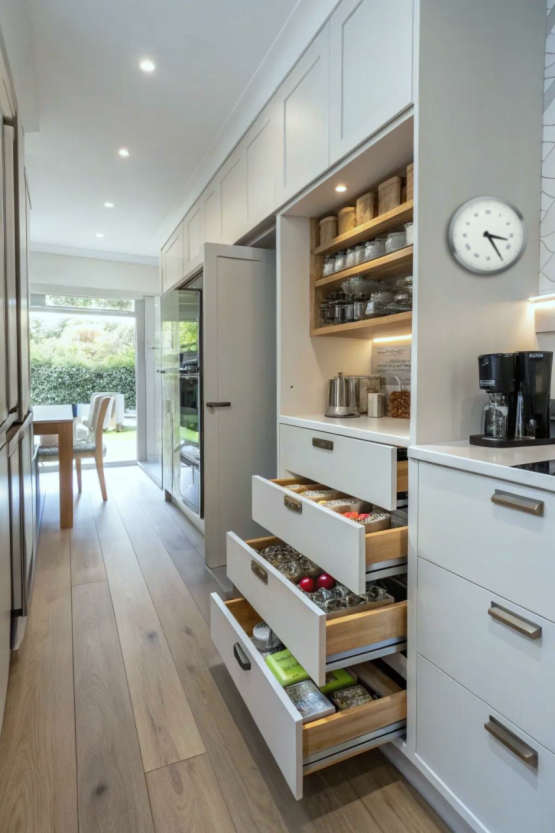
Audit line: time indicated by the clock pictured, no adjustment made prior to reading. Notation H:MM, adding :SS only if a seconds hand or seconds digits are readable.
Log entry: 3:25
